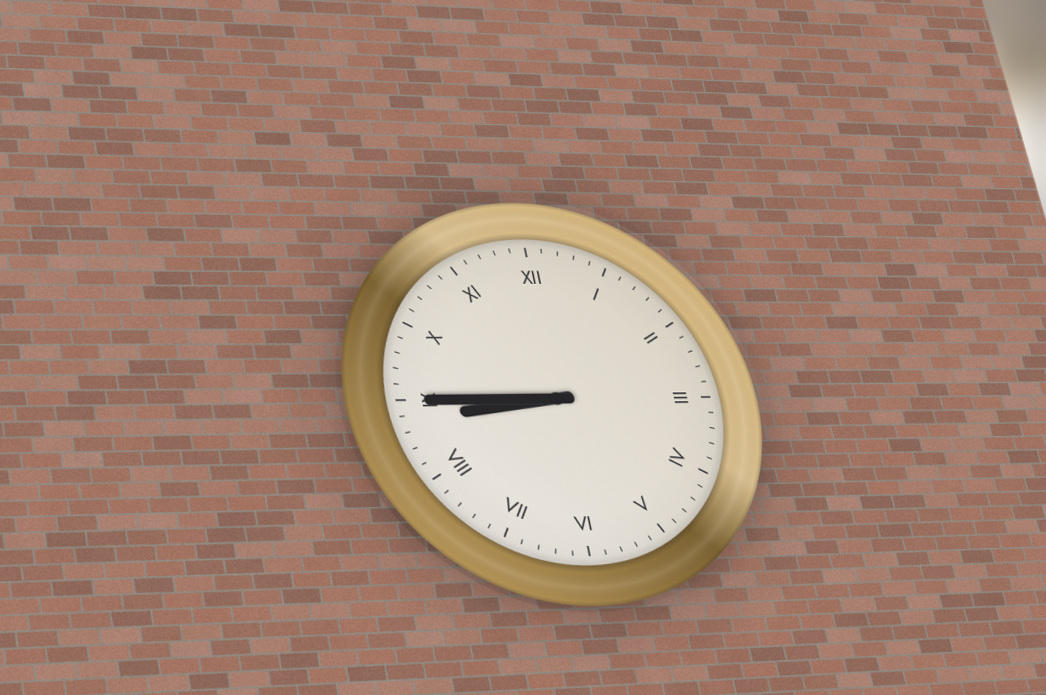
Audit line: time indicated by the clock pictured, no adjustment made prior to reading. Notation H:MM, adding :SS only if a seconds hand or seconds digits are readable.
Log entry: 8:45
